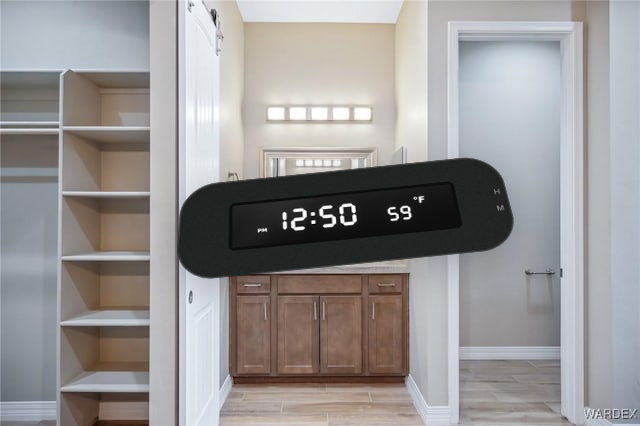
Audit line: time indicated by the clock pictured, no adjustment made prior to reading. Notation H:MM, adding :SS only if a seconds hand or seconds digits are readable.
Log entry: 12:50
